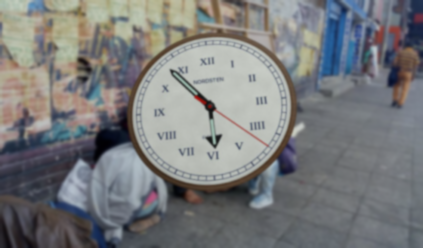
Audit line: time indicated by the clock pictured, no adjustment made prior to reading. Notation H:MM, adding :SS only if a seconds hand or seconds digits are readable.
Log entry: 5:53:22
